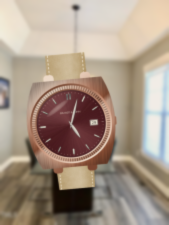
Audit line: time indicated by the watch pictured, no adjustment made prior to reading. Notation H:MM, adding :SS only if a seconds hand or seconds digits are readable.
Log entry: 5:03
